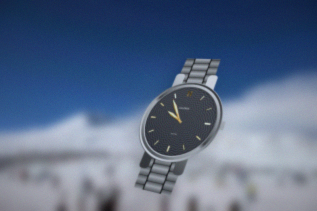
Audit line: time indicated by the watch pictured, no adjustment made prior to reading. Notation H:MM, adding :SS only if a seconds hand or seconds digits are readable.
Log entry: 9:54
